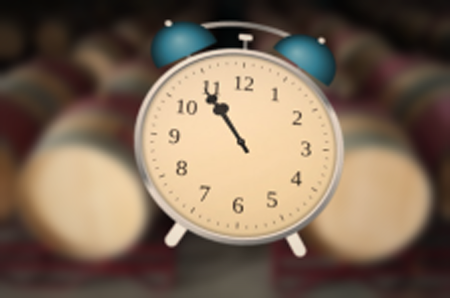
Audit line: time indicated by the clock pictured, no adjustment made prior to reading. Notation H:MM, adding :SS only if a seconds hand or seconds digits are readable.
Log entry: 10:54
